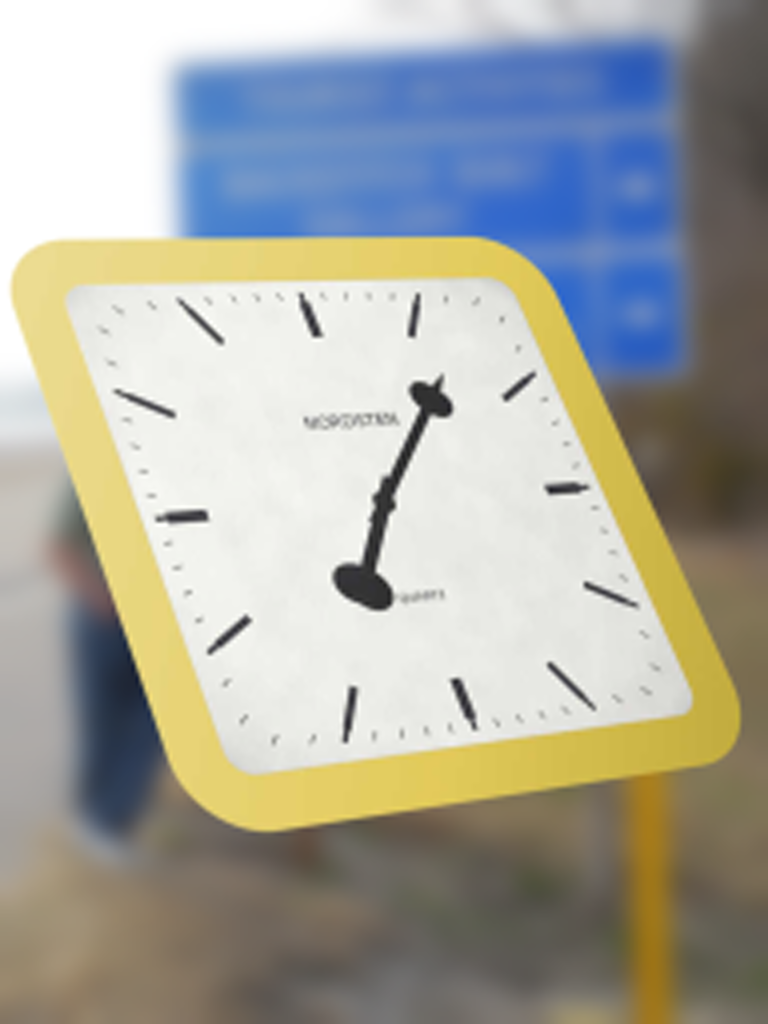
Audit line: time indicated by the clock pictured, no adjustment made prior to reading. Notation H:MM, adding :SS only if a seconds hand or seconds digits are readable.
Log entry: 7:07
